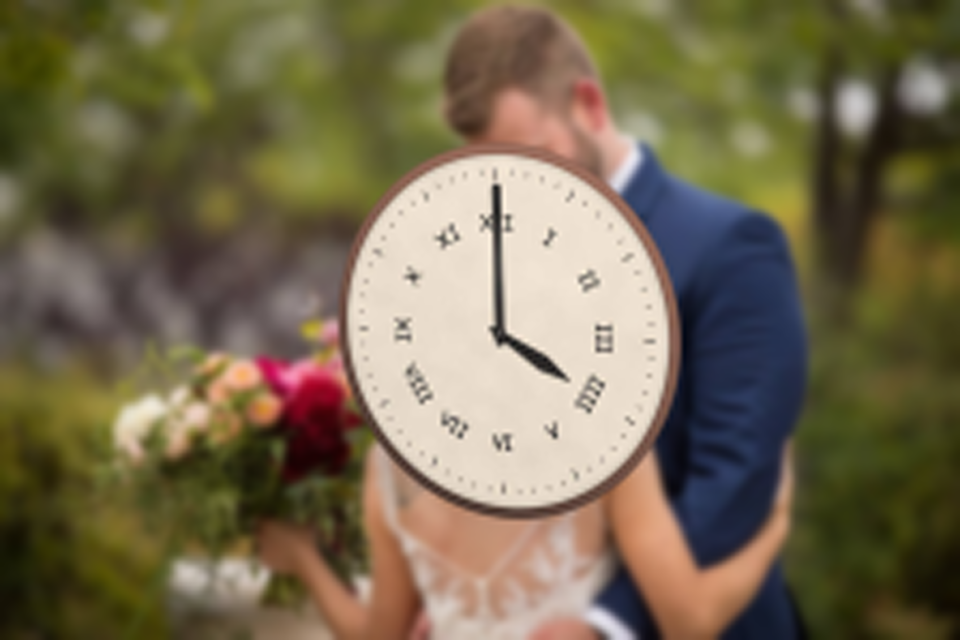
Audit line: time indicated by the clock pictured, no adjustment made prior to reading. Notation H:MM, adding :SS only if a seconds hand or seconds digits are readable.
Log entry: 4:00
